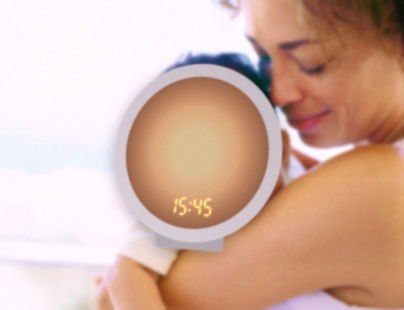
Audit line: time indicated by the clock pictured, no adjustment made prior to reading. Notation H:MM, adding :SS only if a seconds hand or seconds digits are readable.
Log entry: 15:45
